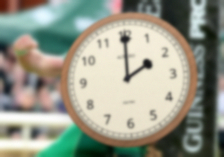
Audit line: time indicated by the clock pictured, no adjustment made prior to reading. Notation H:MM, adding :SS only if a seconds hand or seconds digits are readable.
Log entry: 2:00
